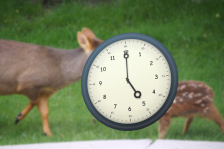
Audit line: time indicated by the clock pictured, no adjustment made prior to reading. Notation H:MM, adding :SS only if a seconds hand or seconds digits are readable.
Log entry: 5:00
